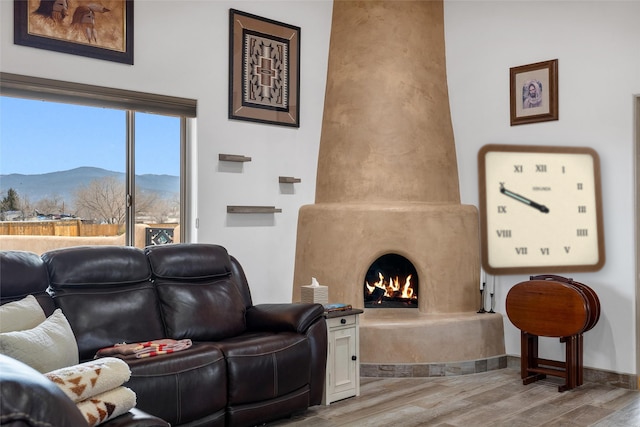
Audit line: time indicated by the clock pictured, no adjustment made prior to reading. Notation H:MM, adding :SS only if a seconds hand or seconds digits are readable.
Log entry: 9:49
